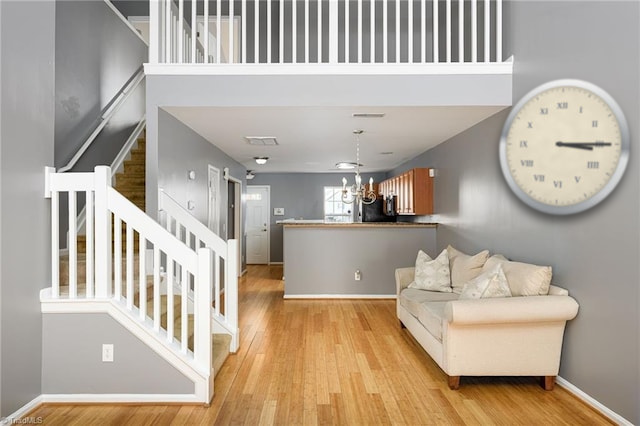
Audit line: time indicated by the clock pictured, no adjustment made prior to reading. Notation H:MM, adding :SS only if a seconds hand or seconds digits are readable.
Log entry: 3:15
